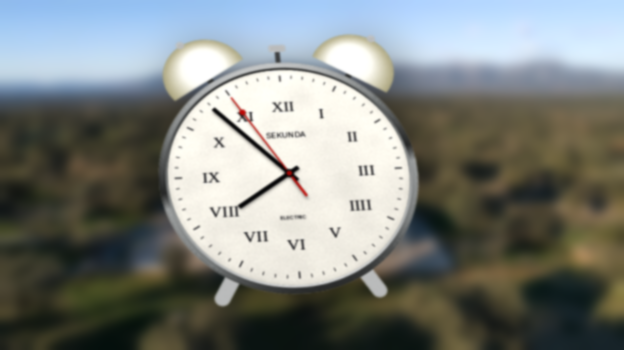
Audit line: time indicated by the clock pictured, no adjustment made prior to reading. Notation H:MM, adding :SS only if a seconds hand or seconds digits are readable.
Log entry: 7:52:55
